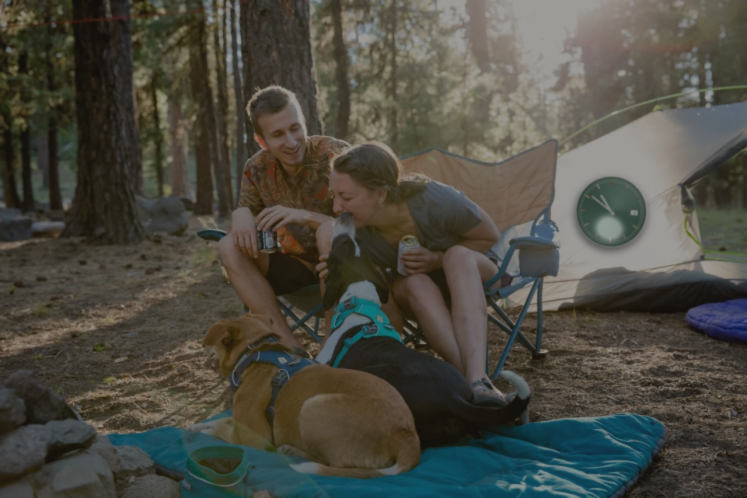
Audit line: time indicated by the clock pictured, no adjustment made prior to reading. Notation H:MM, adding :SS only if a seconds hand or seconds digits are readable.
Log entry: 10:51
